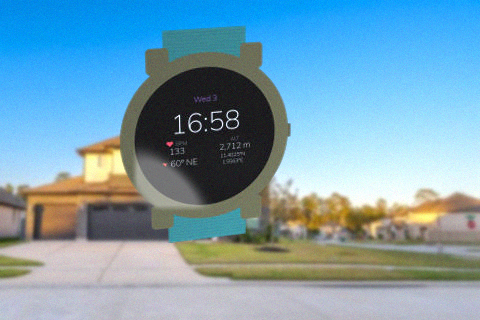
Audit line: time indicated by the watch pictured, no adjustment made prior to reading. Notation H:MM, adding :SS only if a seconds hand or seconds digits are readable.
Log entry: 16:58
